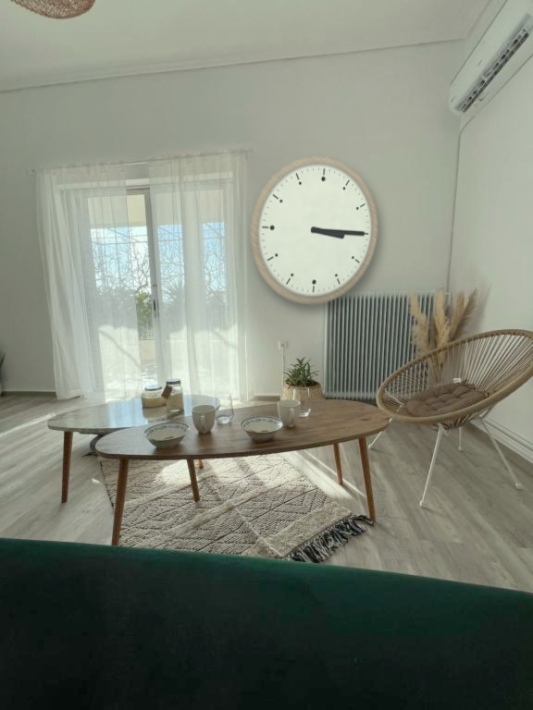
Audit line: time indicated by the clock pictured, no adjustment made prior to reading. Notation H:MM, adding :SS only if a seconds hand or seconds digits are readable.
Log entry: 3:15
